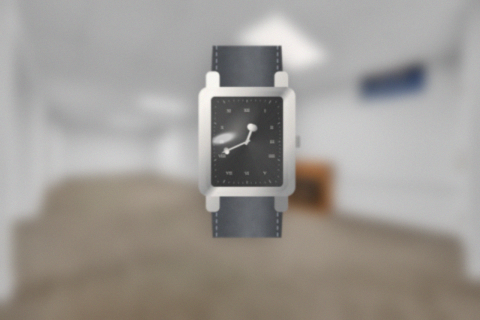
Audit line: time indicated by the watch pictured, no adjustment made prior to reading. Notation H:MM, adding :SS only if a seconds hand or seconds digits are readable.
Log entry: 12:41
